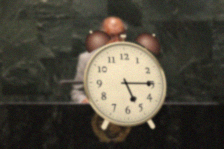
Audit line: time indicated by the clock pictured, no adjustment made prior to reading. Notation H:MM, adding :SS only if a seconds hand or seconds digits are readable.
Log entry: 5:15
